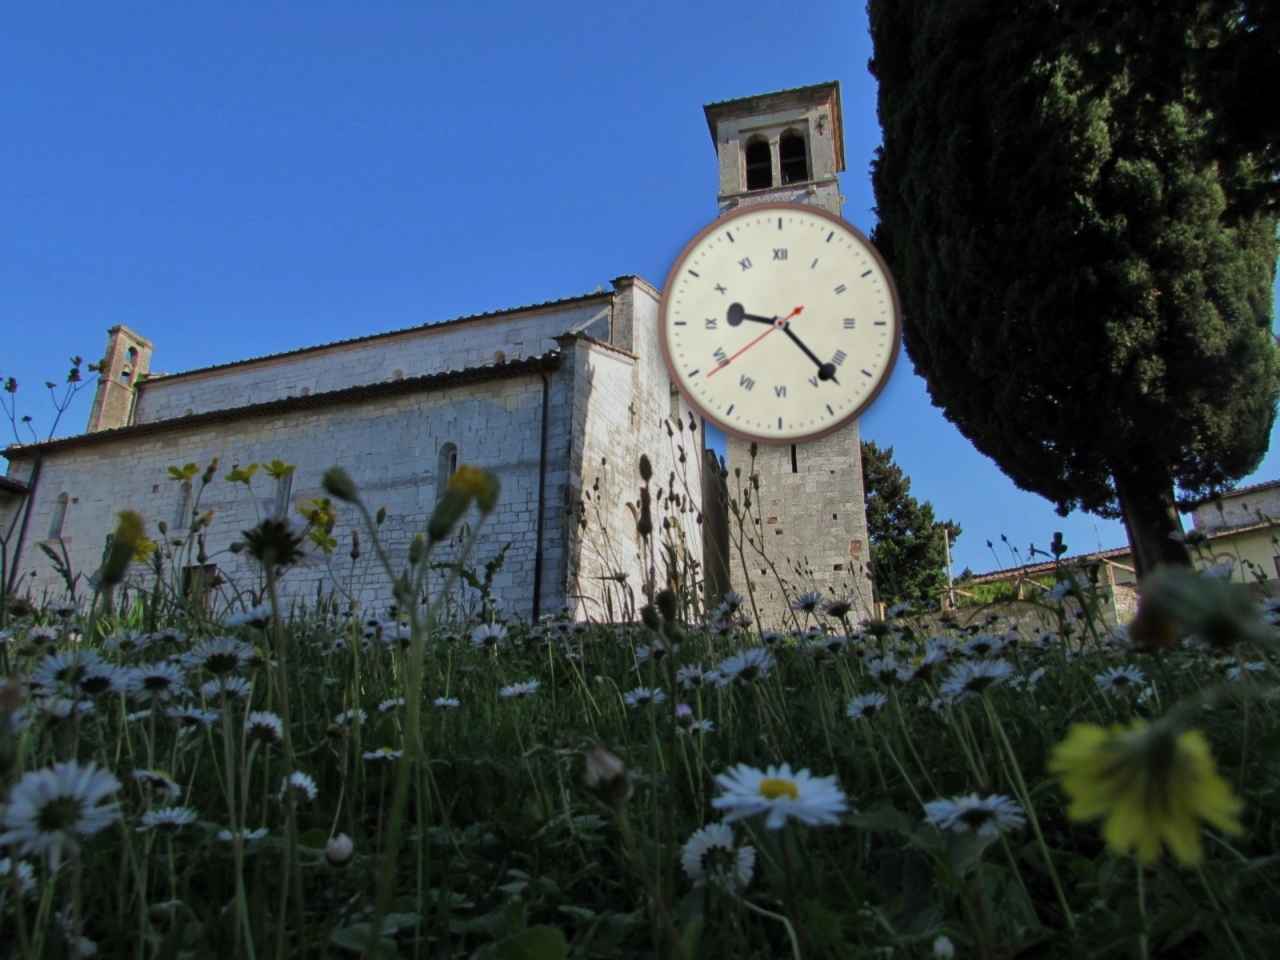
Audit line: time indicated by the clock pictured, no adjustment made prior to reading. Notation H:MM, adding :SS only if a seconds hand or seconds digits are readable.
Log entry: 9:22:39
